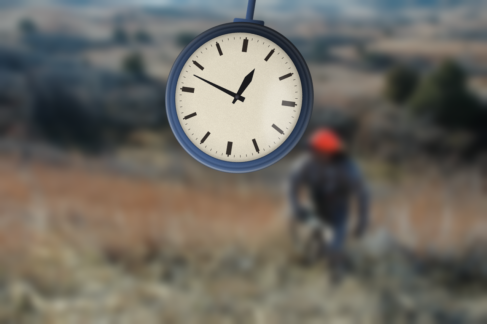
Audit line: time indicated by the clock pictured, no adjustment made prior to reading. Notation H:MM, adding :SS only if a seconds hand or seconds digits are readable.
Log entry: 12:48
